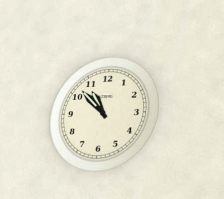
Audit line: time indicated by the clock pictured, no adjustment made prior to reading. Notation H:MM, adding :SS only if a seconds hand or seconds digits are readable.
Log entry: 10:52
